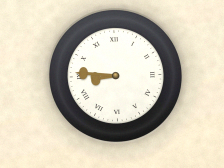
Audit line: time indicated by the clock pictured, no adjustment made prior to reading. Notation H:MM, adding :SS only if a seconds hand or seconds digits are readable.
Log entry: 8:46
